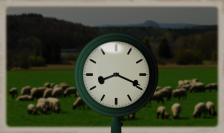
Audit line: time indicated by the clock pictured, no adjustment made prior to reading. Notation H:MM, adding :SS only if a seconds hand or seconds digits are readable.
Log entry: 8:19
